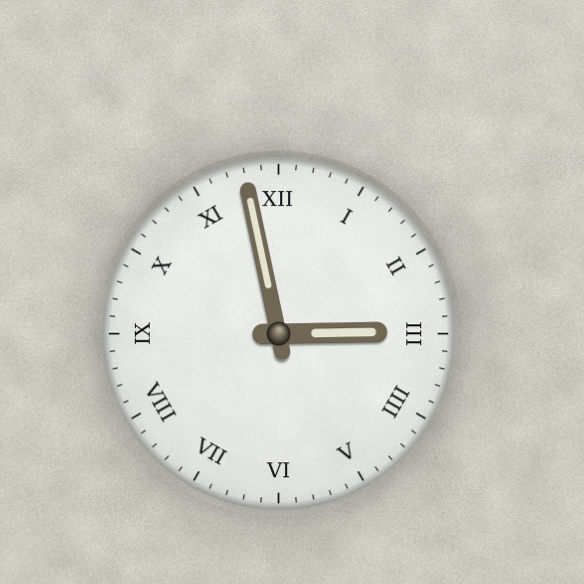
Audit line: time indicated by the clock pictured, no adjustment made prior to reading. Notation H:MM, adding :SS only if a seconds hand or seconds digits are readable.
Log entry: 2:58
